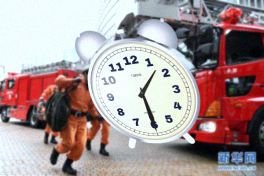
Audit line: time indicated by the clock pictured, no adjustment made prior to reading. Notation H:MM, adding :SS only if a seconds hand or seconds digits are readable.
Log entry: 1:30
